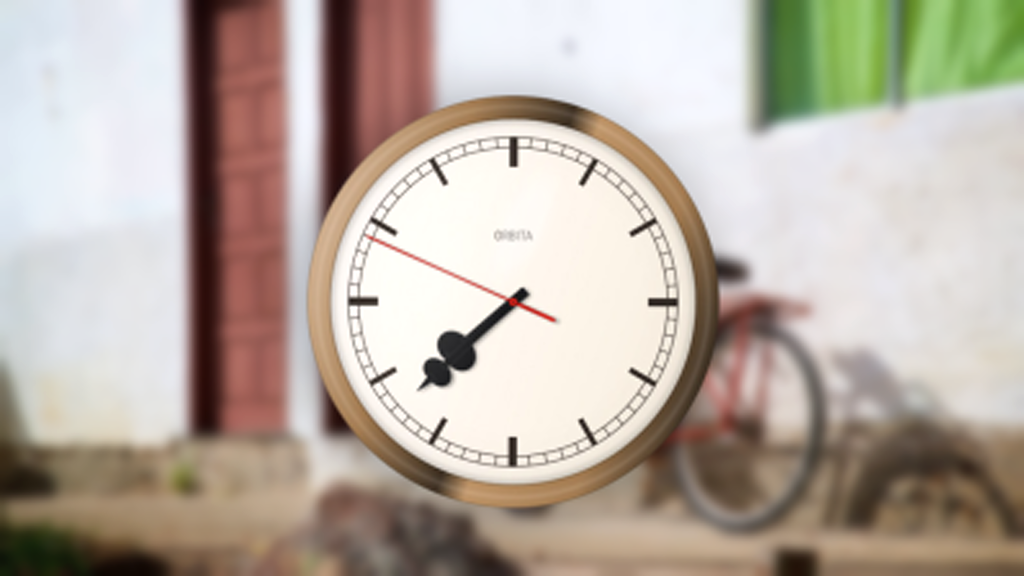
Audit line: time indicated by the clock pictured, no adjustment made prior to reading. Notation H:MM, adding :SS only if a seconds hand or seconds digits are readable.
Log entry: 7:37:49
